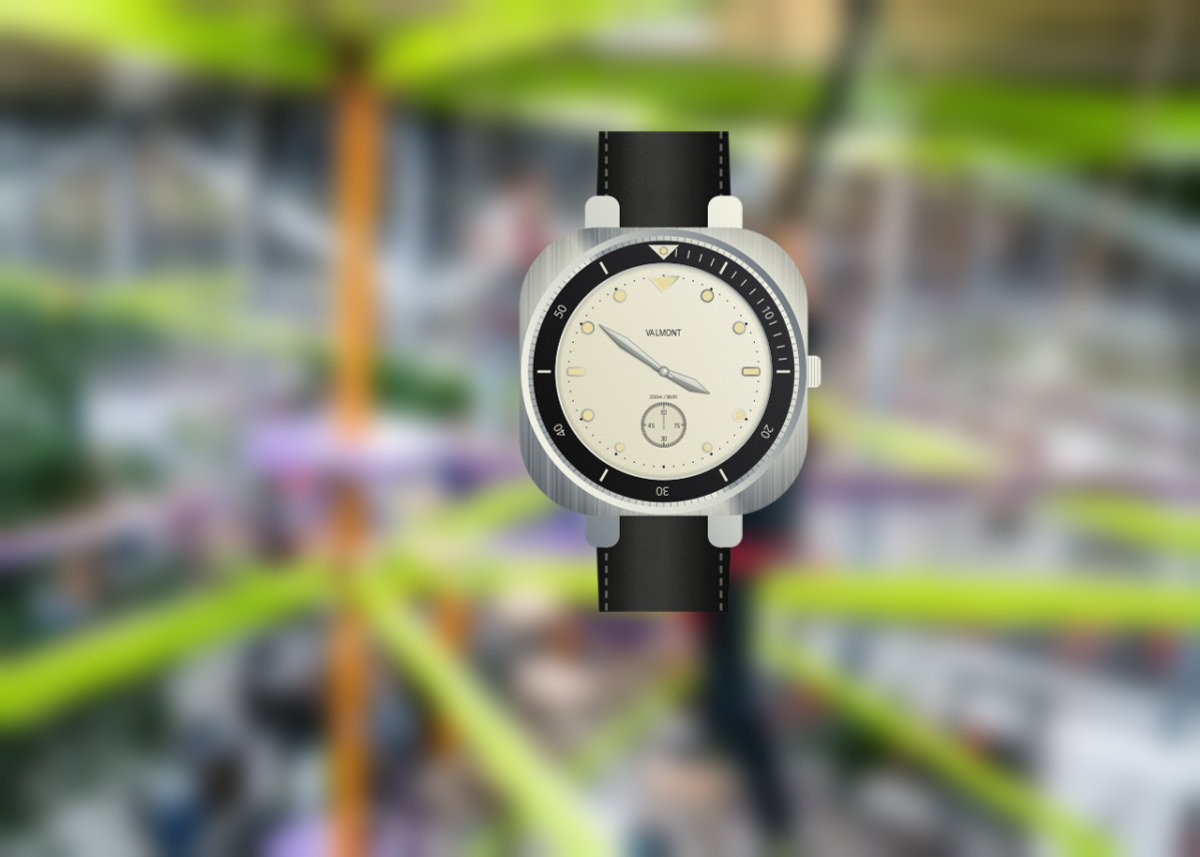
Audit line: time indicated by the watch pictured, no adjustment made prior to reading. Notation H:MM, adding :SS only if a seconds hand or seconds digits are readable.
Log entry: 3:51
